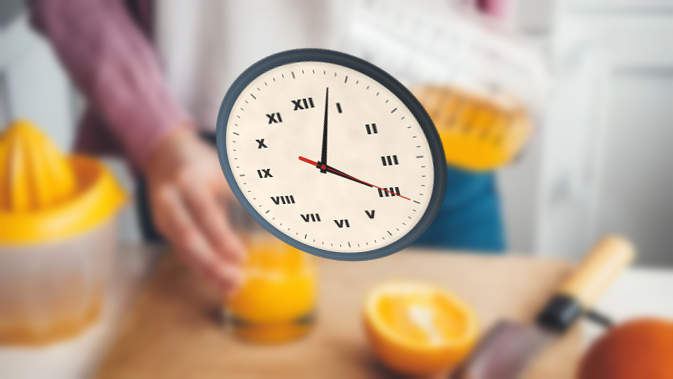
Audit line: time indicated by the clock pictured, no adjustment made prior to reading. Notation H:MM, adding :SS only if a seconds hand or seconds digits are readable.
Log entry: 4:03:20
